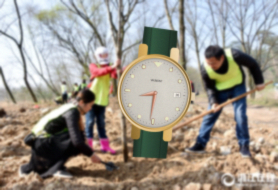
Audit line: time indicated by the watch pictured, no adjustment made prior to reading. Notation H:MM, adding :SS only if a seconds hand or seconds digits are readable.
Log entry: 8:31
